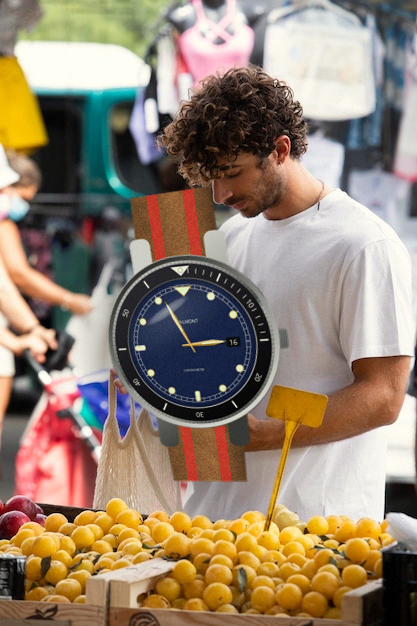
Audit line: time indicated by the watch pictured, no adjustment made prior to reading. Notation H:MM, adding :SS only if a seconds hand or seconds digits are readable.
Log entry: 2:56
